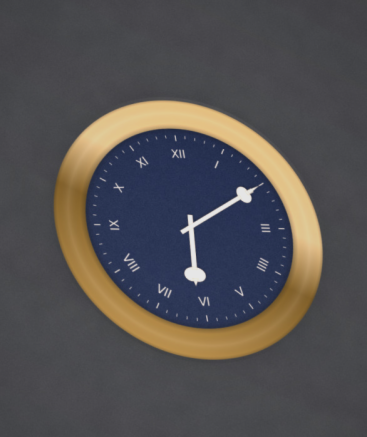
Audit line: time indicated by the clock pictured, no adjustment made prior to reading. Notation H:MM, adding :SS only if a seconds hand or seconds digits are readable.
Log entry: 6:10
